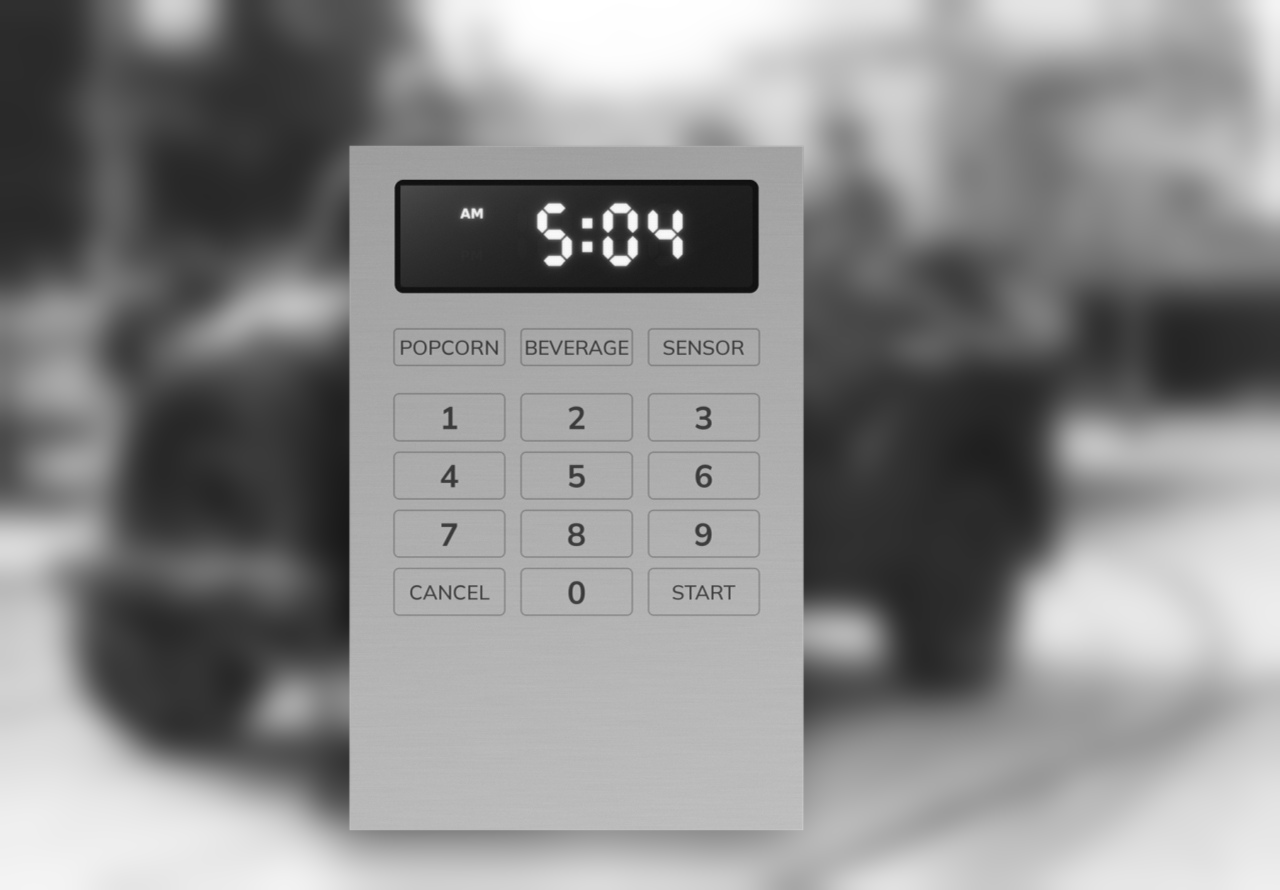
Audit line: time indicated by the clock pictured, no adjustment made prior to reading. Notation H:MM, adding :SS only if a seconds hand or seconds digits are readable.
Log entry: 5:04
